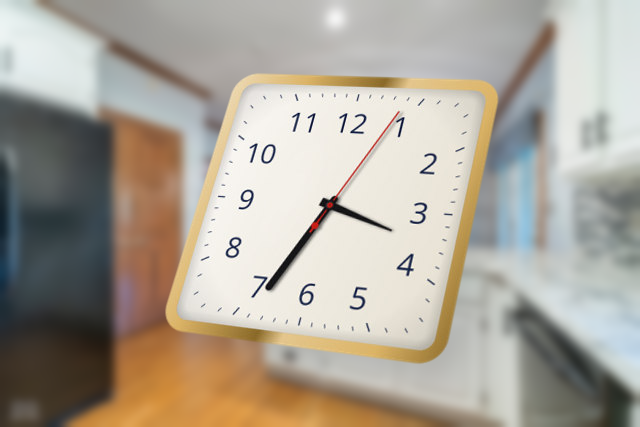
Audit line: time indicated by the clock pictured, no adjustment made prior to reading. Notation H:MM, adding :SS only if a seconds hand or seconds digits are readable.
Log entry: 3:34:04
